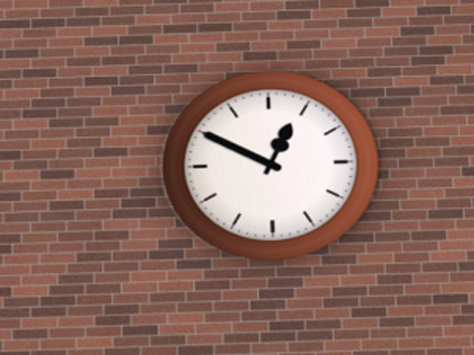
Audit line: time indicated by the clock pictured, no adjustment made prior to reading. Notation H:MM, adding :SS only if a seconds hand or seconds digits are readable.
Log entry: 12:50
